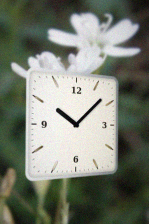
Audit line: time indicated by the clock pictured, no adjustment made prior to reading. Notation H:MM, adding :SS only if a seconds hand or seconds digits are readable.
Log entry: 10:08
